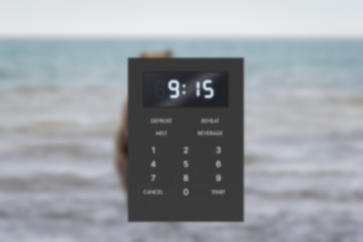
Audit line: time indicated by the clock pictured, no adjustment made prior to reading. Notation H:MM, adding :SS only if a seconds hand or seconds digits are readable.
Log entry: 9:15
